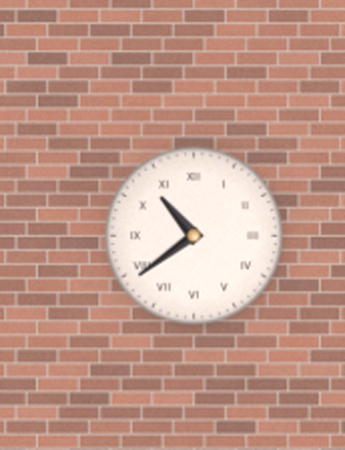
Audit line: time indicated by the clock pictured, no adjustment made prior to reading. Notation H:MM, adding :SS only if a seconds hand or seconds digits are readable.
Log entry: 10:39
